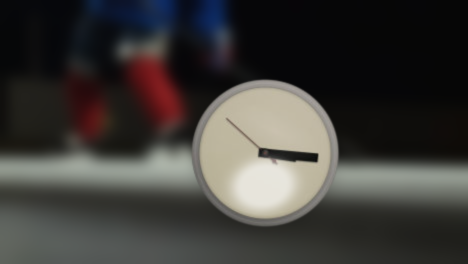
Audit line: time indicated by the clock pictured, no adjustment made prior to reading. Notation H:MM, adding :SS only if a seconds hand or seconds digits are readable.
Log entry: 3:15:52
